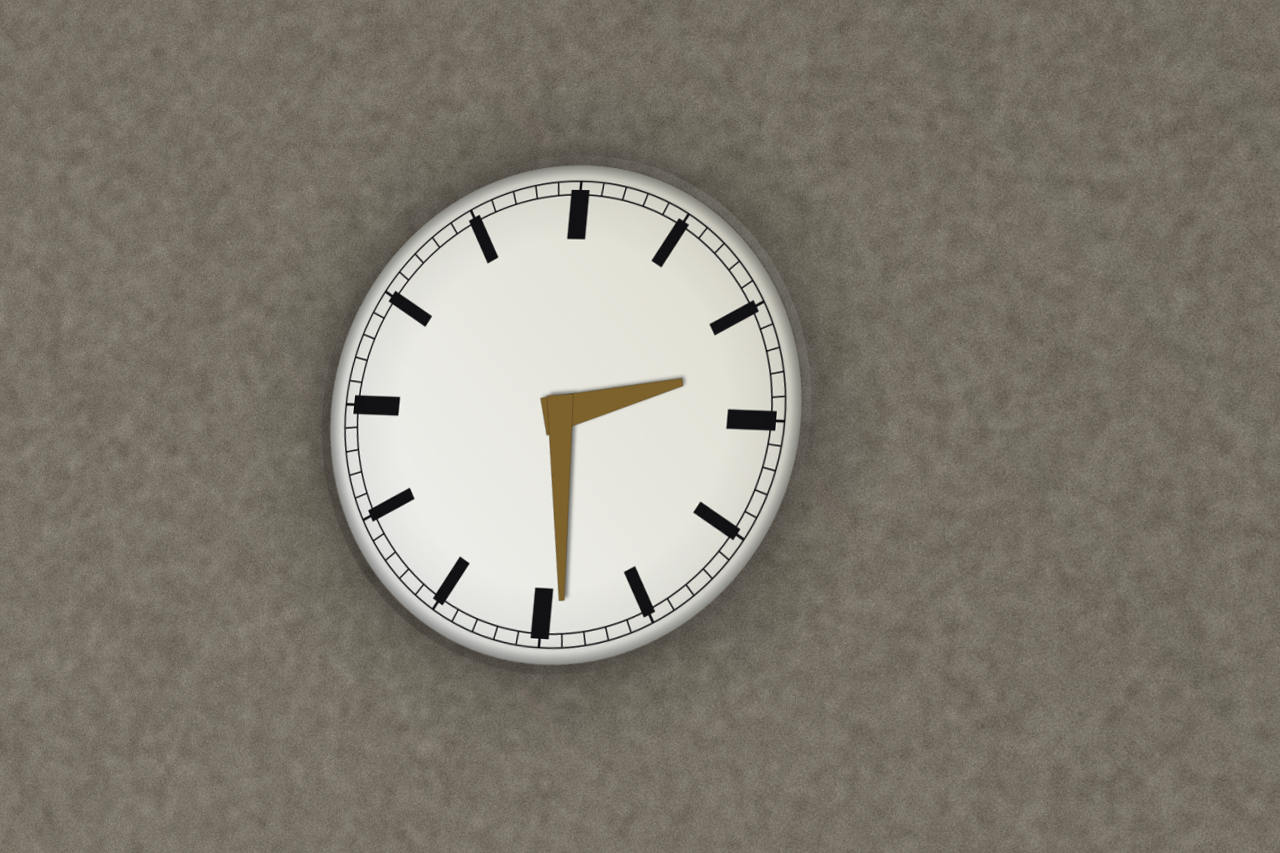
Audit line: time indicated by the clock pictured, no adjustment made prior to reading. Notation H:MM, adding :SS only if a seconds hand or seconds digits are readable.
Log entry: 2:29
